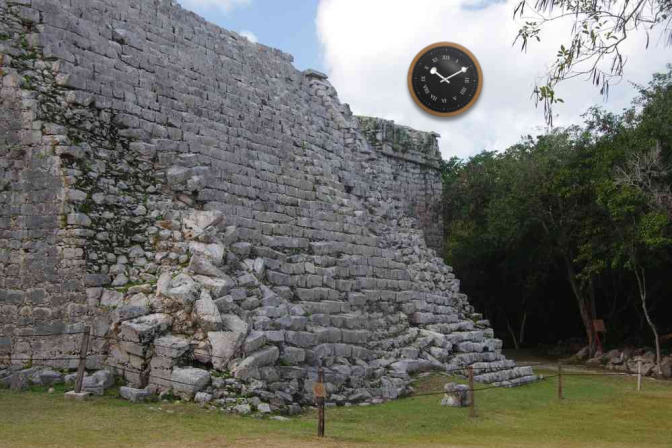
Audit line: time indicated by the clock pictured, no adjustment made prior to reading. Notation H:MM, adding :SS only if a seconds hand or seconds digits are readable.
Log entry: 10:10
